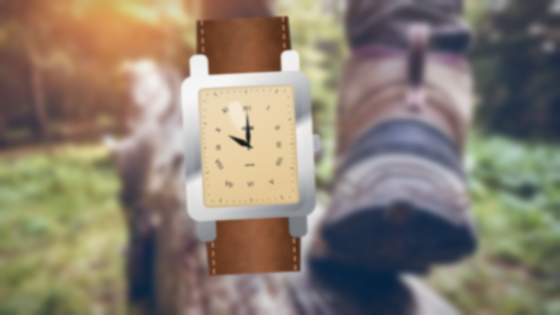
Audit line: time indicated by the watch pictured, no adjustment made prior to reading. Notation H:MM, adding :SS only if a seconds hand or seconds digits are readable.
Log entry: 10:00
